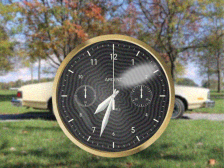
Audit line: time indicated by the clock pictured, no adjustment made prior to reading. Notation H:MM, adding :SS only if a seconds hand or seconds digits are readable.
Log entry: 7:33
